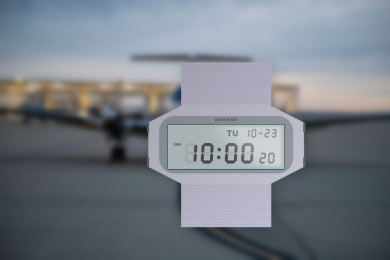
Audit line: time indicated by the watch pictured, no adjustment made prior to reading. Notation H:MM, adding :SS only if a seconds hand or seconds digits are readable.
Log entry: 10:00:20
